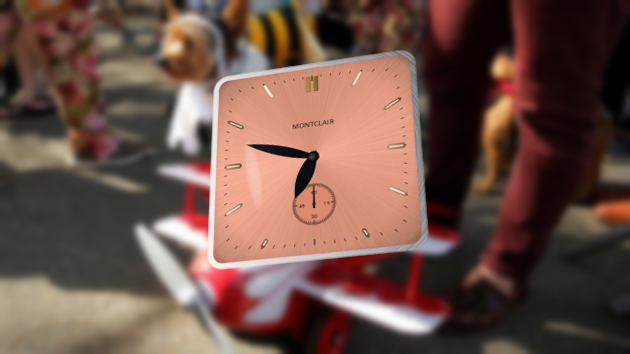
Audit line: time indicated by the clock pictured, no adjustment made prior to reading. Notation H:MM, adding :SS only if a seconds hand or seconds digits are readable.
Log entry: 6:48
